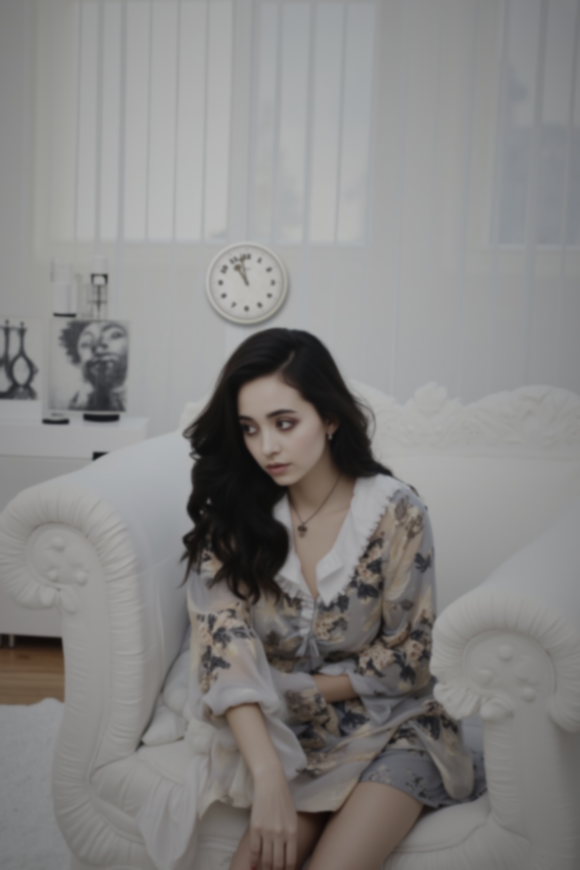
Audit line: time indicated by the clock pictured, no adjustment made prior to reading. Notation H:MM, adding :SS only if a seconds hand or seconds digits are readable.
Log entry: 10:58
